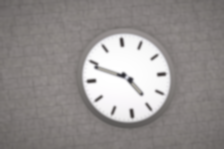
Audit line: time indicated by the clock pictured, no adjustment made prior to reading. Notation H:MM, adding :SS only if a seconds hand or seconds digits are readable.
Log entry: 4:49
